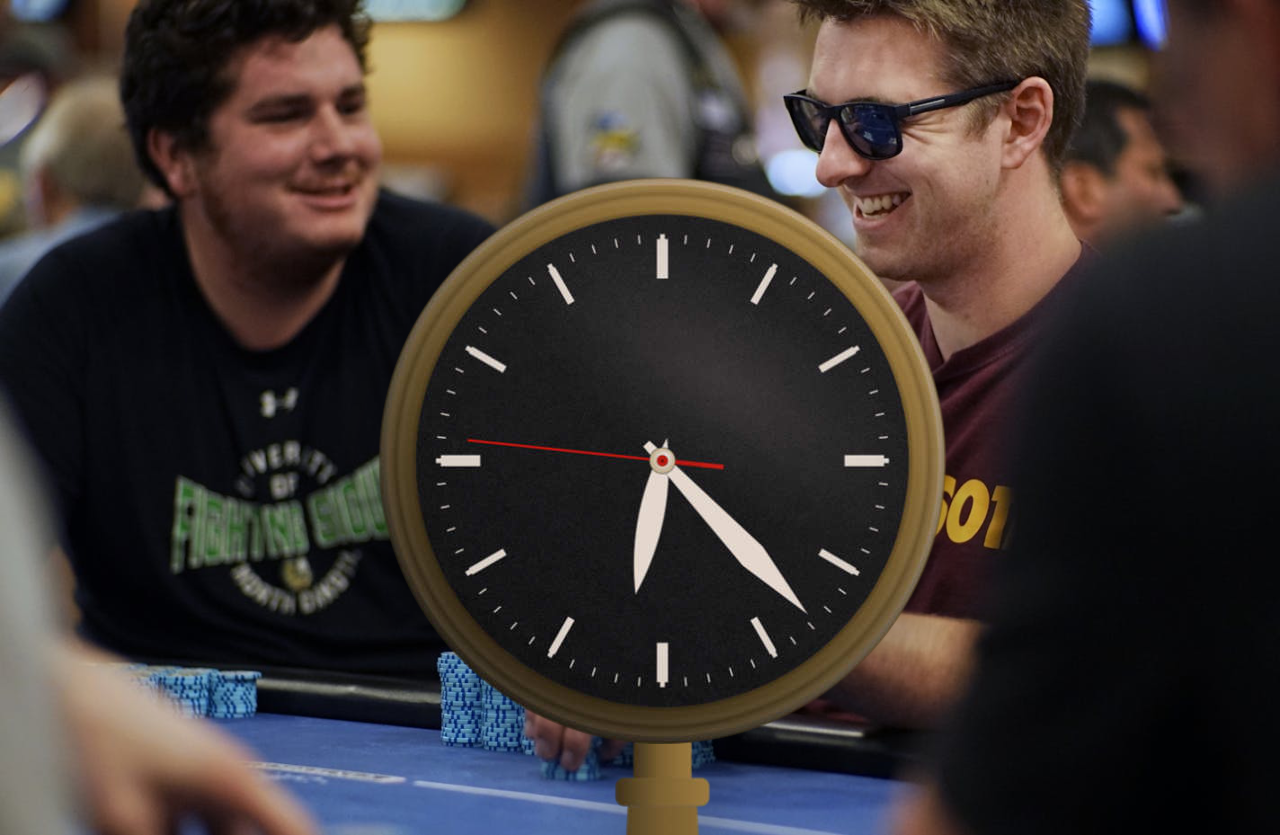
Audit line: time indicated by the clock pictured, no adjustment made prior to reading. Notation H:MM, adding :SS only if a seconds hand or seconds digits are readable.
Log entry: 6:22:46
